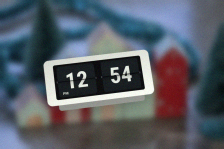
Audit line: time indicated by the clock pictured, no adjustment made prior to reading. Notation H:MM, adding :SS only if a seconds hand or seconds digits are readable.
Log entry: 12:54
